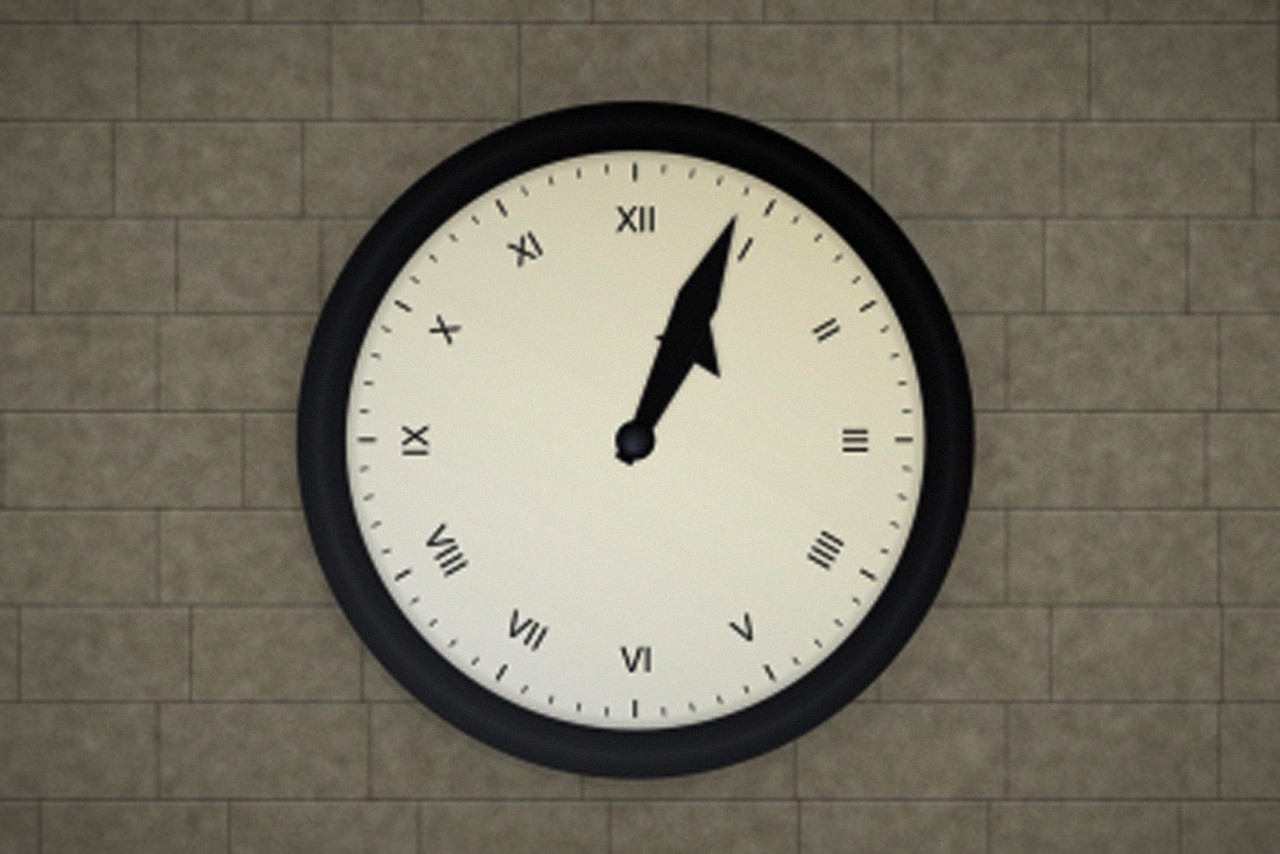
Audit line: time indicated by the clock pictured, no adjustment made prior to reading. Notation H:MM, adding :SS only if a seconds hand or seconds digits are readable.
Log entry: 1:04
